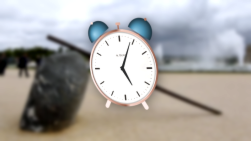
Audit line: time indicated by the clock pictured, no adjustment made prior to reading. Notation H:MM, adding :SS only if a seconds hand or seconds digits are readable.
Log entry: 5:04
